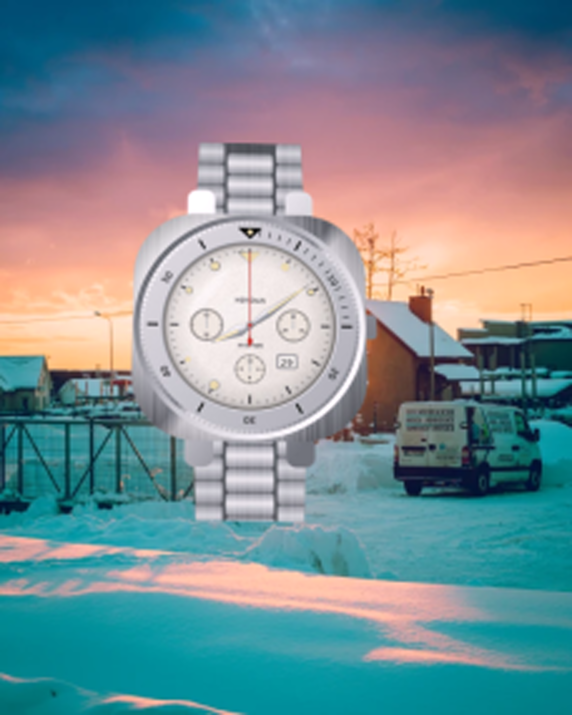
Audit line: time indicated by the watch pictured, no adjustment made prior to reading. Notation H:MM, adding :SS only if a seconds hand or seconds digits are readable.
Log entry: 8:09
